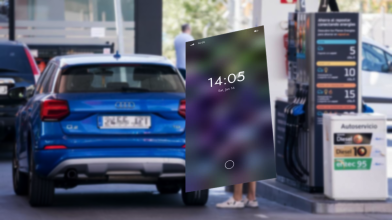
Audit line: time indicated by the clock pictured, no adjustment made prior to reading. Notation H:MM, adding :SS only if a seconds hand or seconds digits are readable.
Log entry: 14:05
